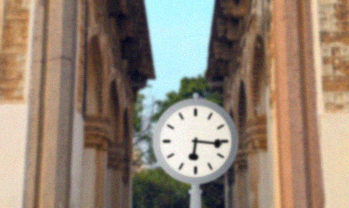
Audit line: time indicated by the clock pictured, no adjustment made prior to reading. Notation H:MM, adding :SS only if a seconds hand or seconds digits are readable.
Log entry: 6:16
